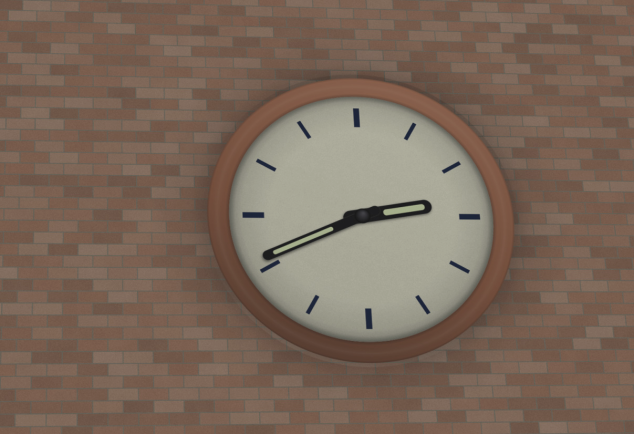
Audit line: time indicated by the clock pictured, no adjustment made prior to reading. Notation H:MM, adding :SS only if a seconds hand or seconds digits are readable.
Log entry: 2:41
